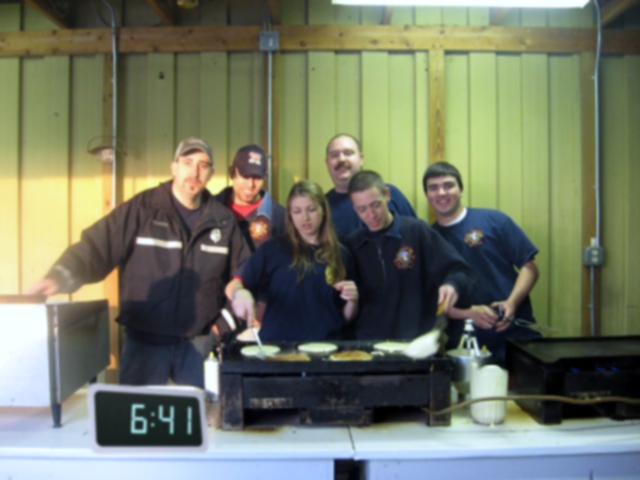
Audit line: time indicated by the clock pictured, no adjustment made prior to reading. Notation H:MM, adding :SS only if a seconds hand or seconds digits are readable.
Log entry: 6:41
